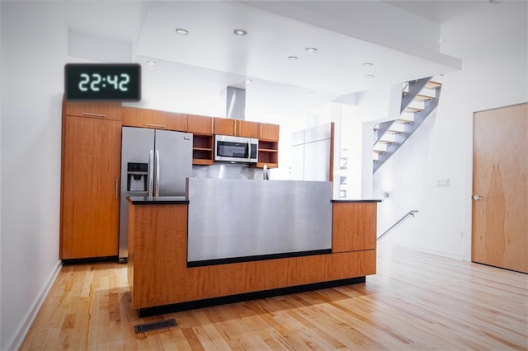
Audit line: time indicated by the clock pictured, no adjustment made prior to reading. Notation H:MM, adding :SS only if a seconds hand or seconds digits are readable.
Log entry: 22:42
